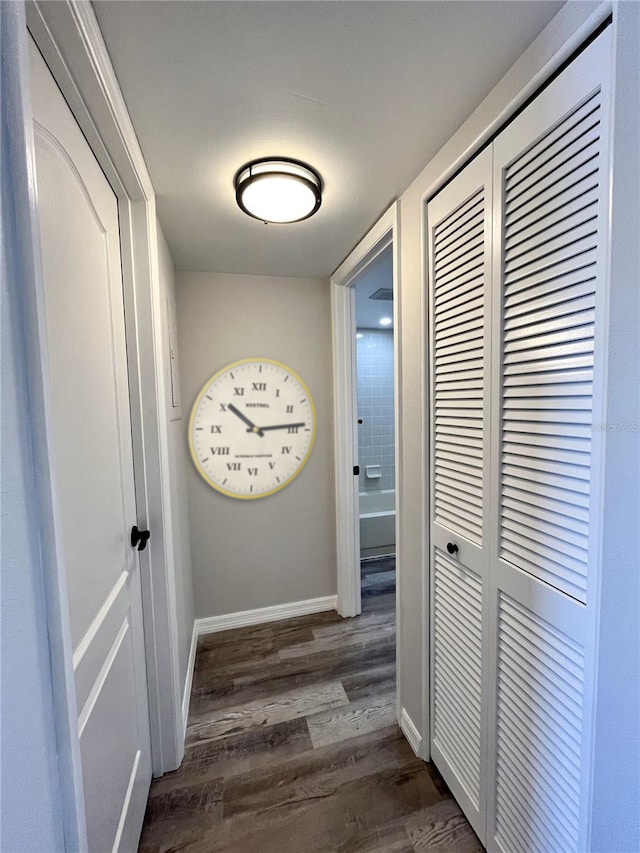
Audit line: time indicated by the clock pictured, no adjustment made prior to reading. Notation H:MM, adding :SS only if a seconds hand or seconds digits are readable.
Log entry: 10:14
